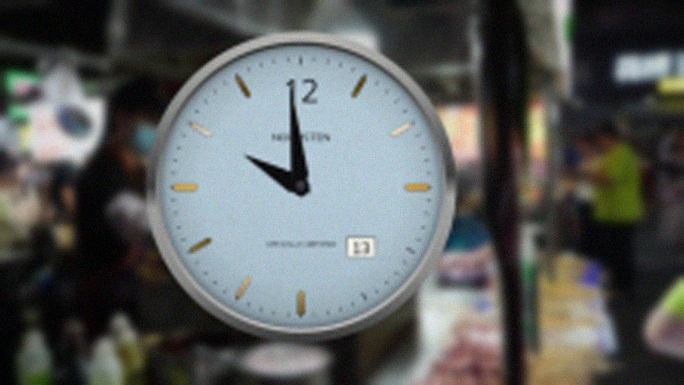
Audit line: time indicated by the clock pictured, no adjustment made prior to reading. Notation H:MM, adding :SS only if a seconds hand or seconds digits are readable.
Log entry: 9:59
